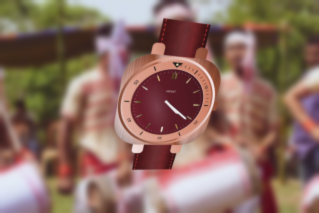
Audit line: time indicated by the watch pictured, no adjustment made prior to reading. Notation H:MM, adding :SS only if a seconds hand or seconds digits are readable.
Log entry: 4:21
